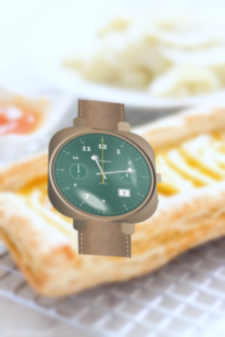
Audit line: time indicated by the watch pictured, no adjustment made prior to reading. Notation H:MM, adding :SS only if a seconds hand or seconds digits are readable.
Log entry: 11:13
